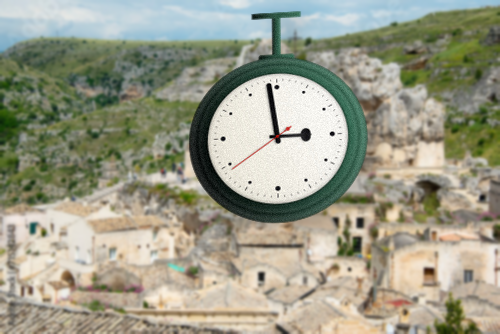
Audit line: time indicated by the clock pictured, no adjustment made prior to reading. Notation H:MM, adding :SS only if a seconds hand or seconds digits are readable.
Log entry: 2:58:39
